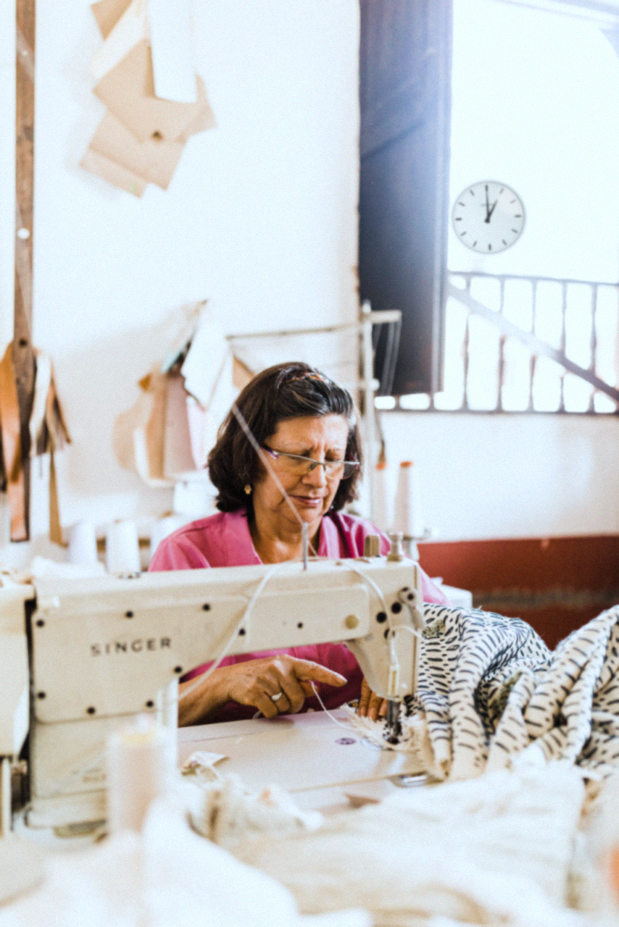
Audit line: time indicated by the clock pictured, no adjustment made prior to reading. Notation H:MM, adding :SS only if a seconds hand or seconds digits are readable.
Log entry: 1:00
